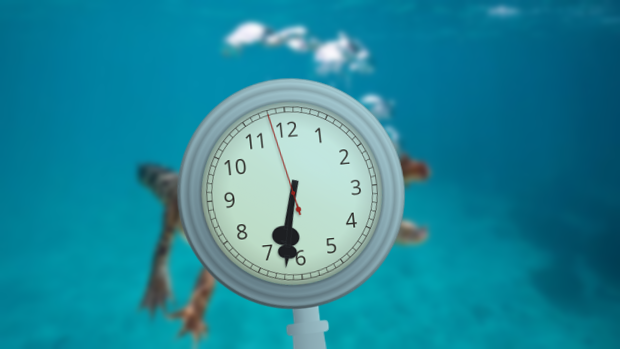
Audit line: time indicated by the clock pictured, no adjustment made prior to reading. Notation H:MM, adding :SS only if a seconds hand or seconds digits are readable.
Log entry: 6:31:58
